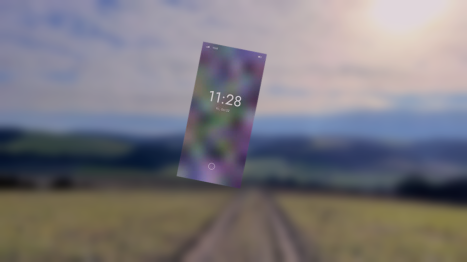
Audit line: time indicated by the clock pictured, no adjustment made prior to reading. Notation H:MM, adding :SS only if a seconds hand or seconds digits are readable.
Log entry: 11:28
